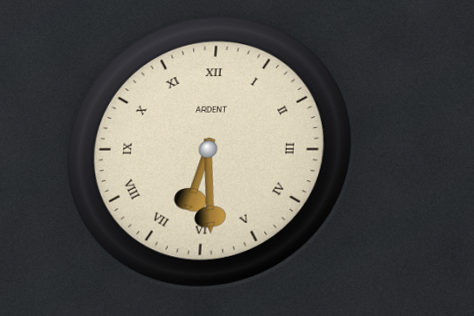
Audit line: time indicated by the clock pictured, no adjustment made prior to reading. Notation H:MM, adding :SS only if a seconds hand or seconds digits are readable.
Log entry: 6:29
